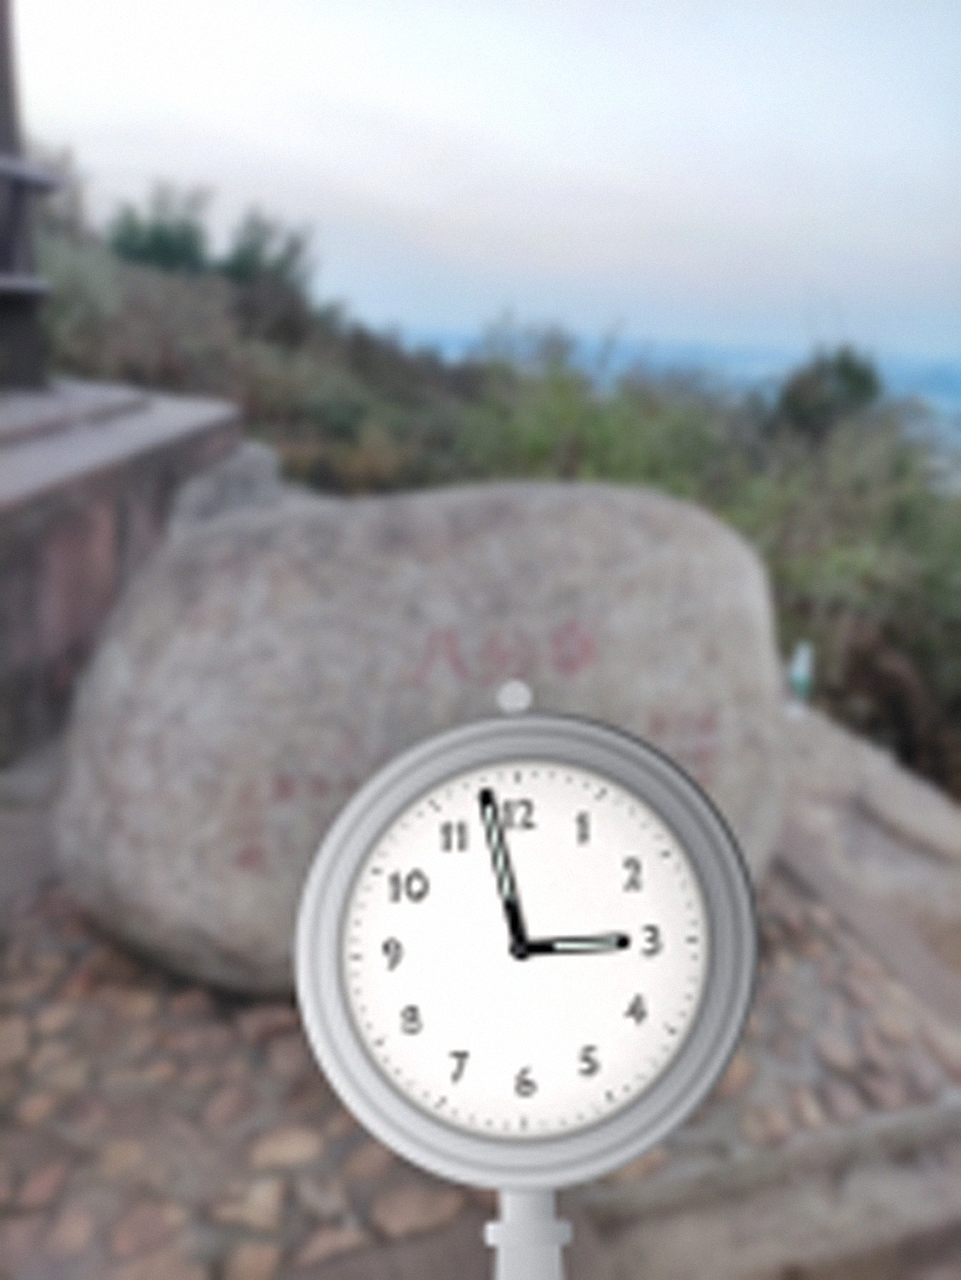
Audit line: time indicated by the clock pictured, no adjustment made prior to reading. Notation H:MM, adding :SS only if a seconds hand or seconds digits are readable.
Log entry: 2:58
